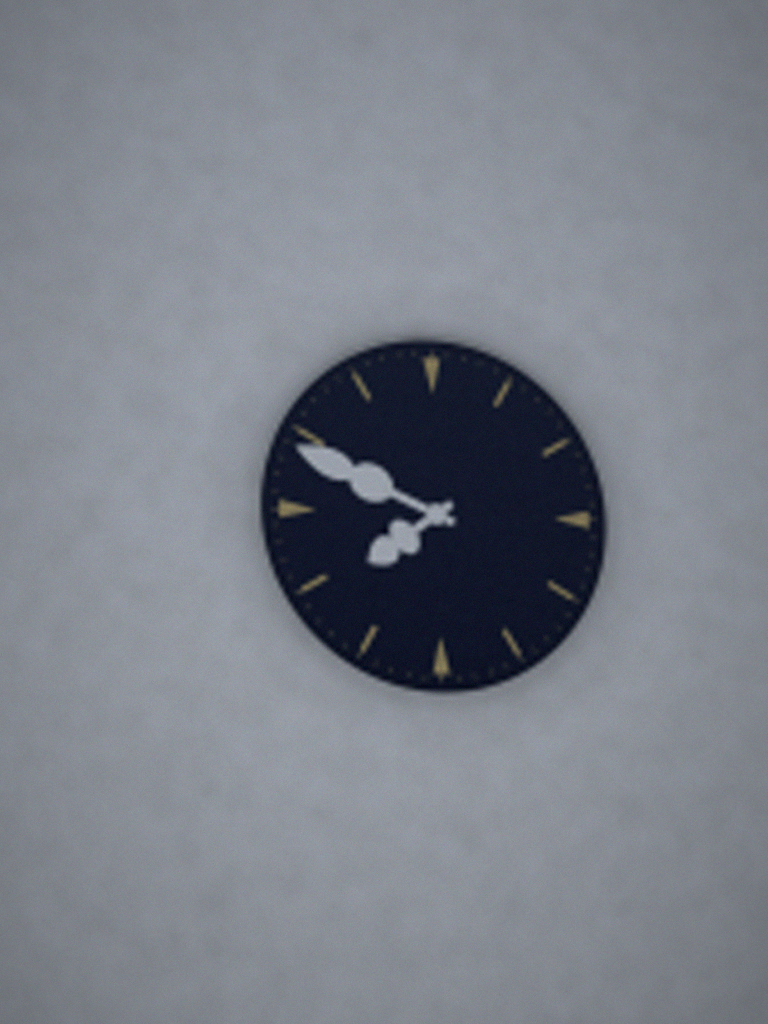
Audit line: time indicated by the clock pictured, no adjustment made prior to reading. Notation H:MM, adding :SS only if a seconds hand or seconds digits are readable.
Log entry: 7:49
